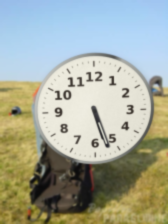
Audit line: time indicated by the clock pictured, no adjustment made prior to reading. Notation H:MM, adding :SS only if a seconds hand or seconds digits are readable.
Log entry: 5:27
